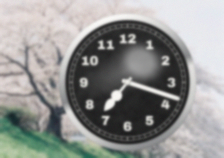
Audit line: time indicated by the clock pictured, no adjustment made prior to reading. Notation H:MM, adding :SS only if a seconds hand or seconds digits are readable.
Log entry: 7:18
